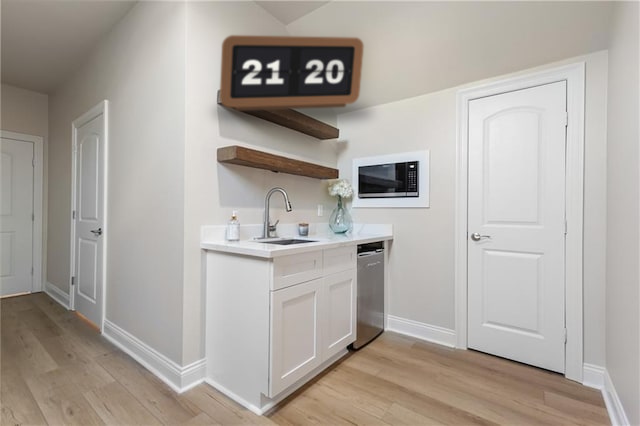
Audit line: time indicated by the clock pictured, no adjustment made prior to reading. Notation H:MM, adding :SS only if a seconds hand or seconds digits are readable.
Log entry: 21:20
